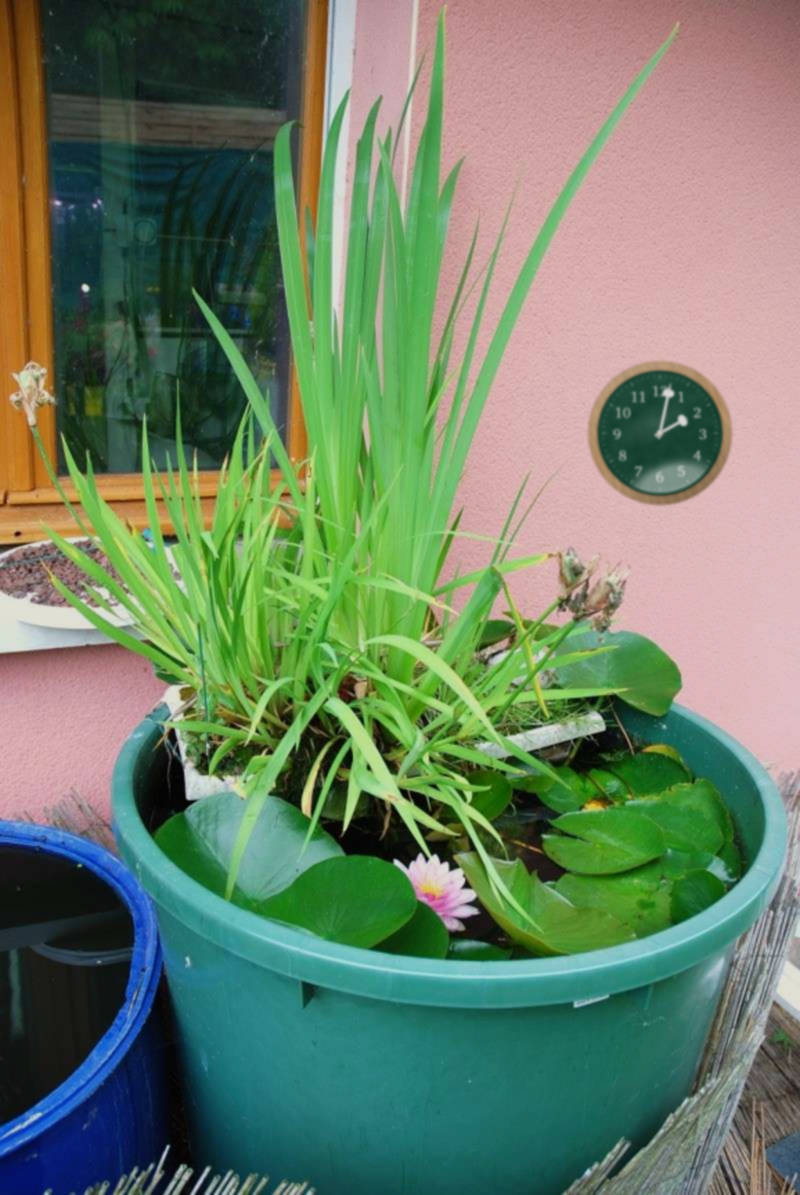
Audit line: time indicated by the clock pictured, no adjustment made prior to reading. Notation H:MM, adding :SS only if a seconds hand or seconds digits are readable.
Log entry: 2:02
